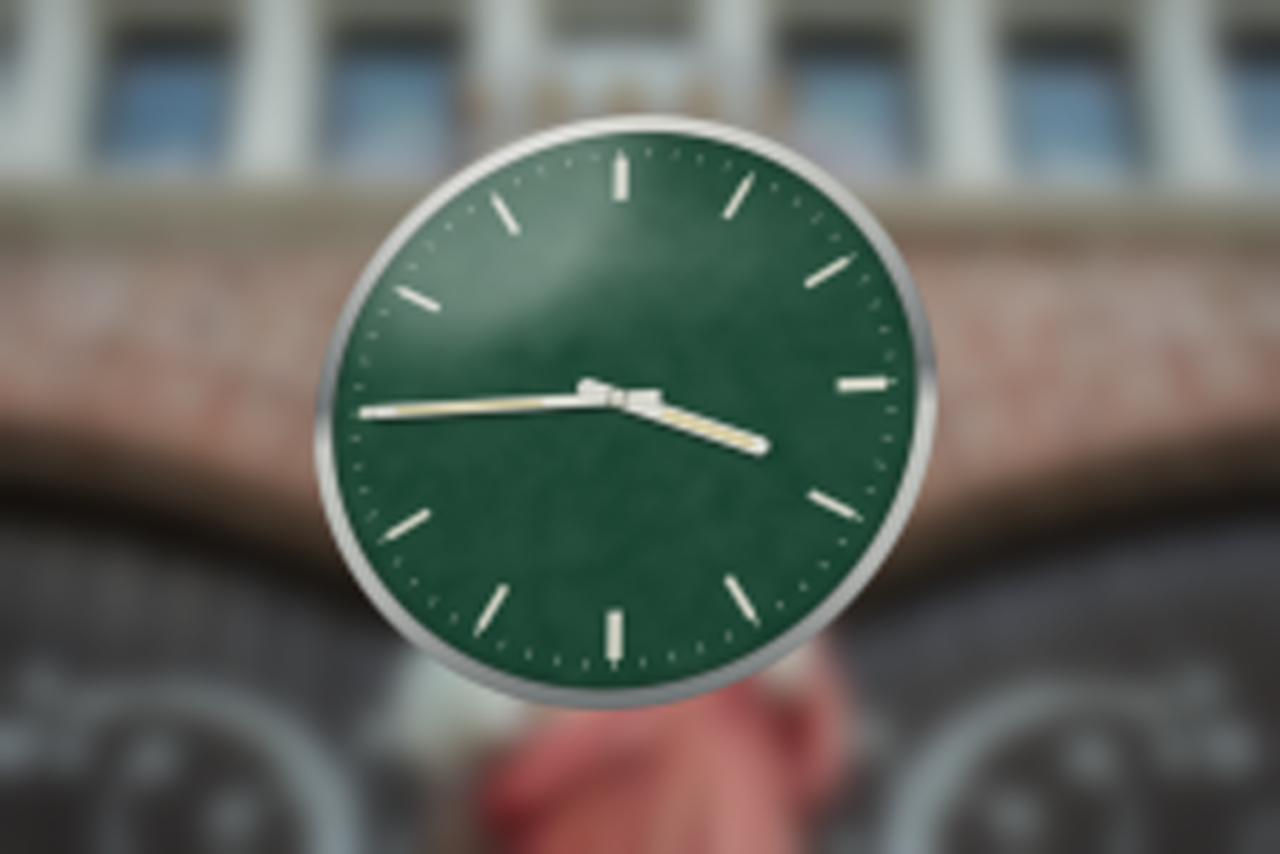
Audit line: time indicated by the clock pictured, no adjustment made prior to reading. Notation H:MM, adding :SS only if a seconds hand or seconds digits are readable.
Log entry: 3:45
